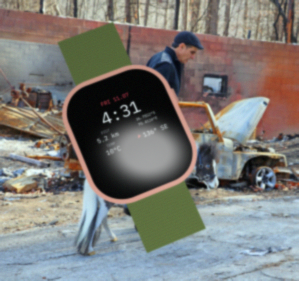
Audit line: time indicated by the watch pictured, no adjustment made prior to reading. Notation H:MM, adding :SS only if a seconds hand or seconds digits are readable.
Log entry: 4:31
